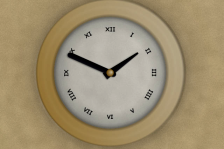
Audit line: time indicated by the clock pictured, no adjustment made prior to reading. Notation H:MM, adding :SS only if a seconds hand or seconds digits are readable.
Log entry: 1:49
